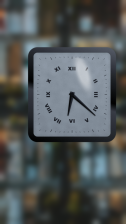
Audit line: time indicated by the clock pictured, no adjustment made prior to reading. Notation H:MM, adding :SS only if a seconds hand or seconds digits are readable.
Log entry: 6:22
